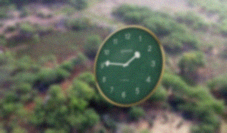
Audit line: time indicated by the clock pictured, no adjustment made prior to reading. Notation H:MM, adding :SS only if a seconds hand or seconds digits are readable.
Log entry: 1:46
